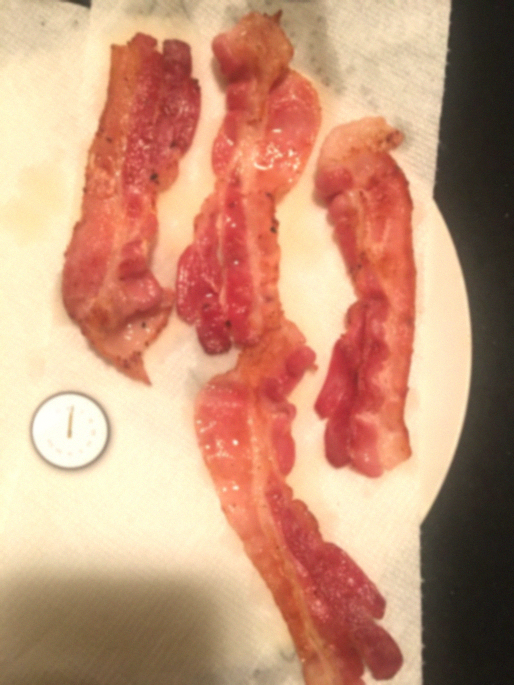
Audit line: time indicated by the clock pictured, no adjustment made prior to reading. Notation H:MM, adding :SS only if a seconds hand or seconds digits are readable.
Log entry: 12:01
